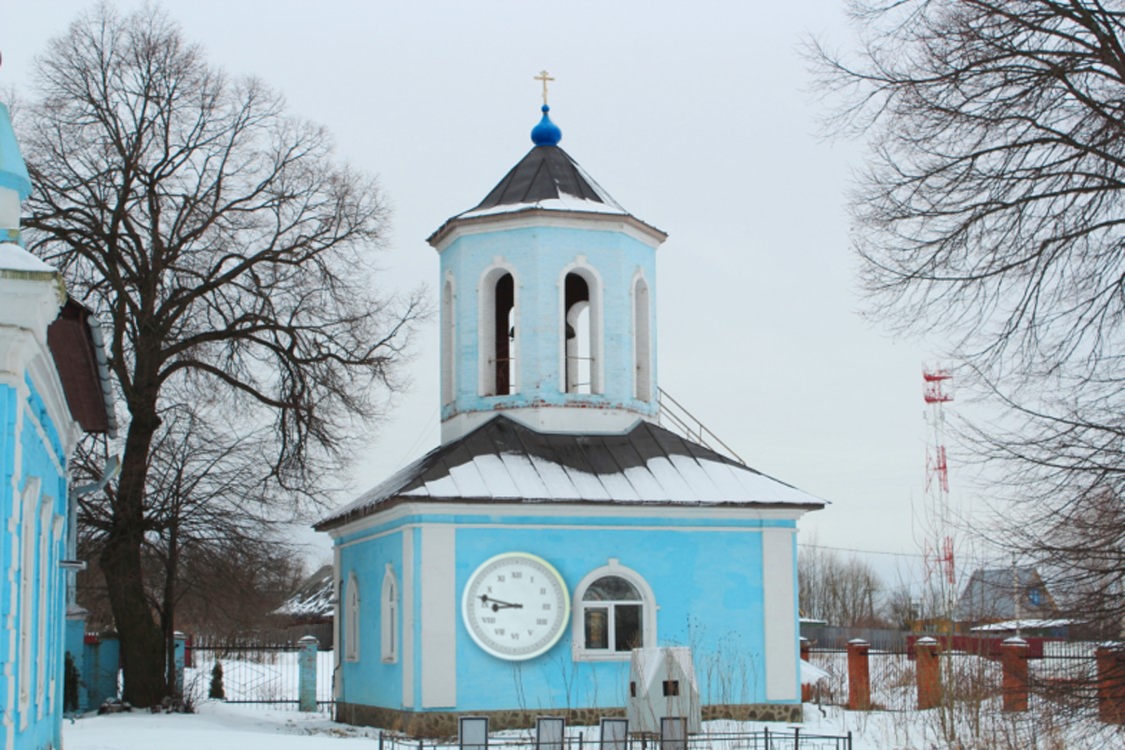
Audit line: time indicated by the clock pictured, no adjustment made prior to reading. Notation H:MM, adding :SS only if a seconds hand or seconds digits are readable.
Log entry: 8:47
